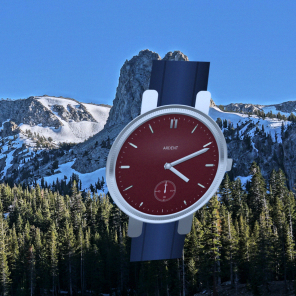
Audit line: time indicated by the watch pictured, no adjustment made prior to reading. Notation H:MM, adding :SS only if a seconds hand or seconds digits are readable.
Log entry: 4:11
